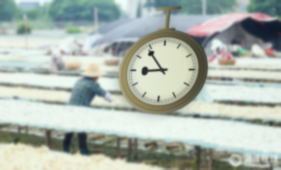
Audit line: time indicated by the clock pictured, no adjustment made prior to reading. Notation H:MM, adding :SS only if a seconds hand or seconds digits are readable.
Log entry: 8:54
